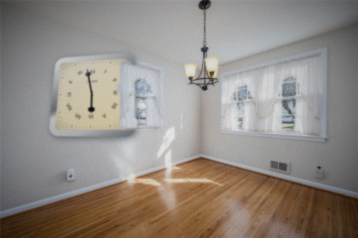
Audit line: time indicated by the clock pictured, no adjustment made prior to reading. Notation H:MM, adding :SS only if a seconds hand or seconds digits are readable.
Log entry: 5:58
